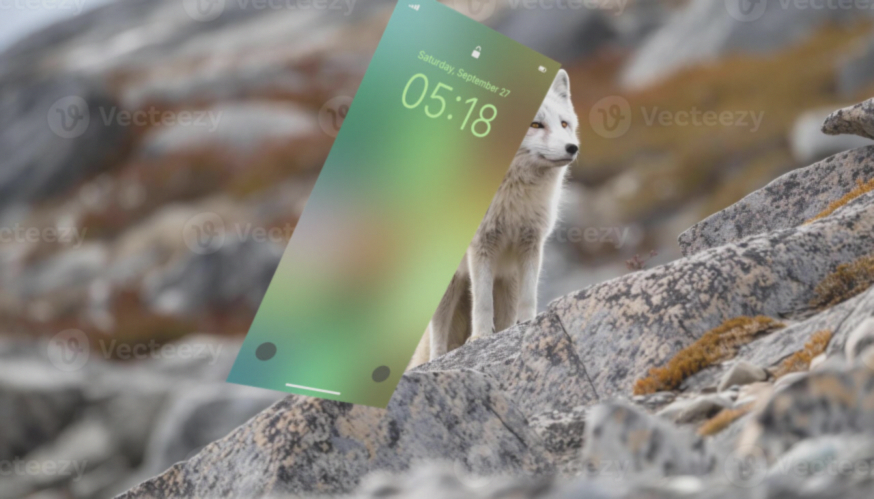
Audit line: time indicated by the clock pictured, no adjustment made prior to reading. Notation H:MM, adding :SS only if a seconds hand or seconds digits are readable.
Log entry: 5:18
